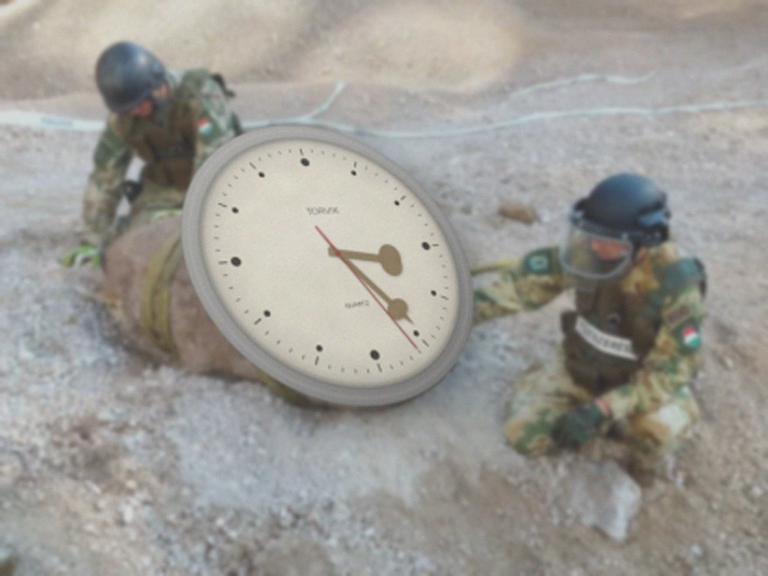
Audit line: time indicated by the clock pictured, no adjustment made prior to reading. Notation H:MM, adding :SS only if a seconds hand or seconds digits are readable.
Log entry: 3:24:26
